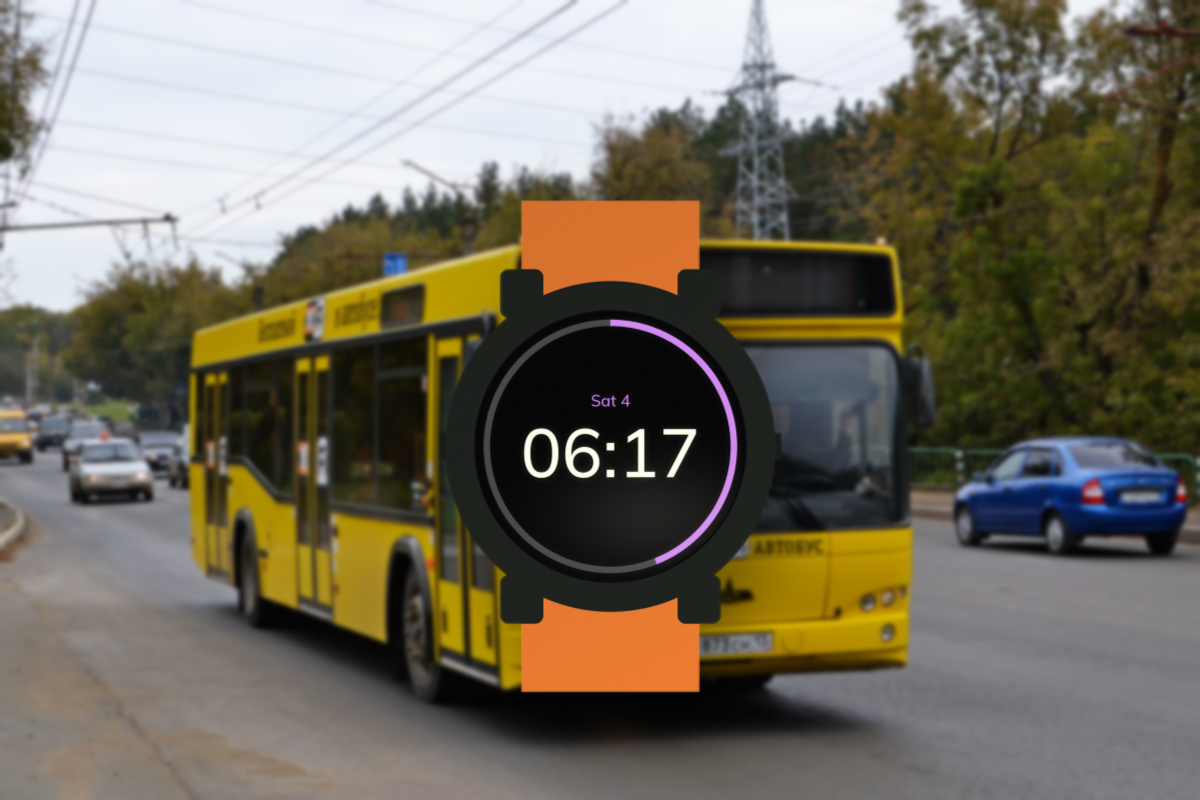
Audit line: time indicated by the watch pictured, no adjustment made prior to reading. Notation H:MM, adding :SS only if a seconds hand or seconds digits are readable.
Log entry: 6:17
